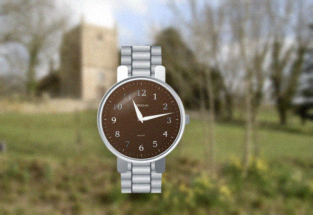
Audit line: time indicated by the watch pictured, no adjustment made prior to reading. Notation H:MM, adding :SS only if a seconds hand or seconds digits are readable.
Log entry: 11:13
